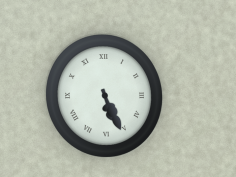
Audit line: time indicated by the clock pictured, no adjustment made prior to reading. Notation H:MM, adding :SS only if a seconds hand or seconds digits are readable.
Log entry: 5:26
